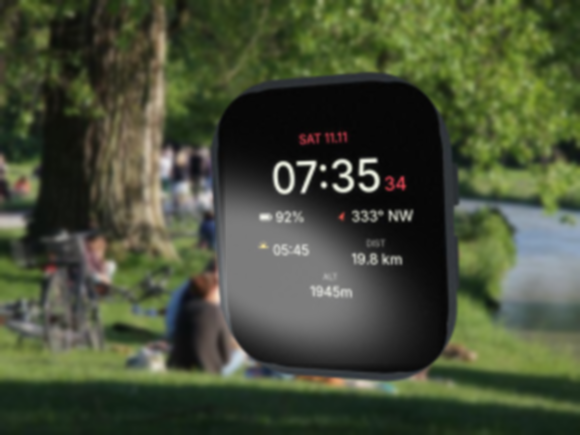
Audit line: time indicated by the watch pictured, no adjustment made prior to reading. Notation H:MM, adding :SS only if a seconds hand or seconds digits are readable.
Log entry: 7:35:34
